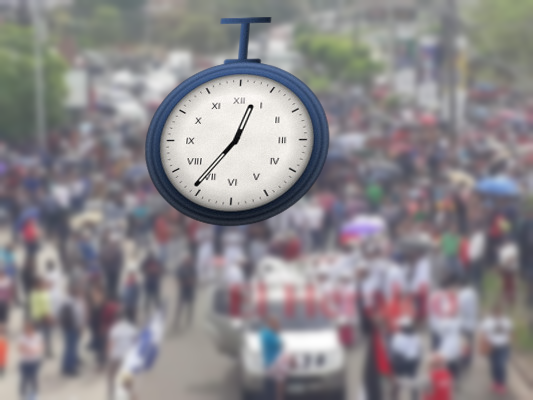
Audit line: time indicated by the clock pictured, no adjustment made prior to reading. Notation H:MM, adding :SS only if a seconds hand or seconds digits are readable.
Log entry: 12:36
